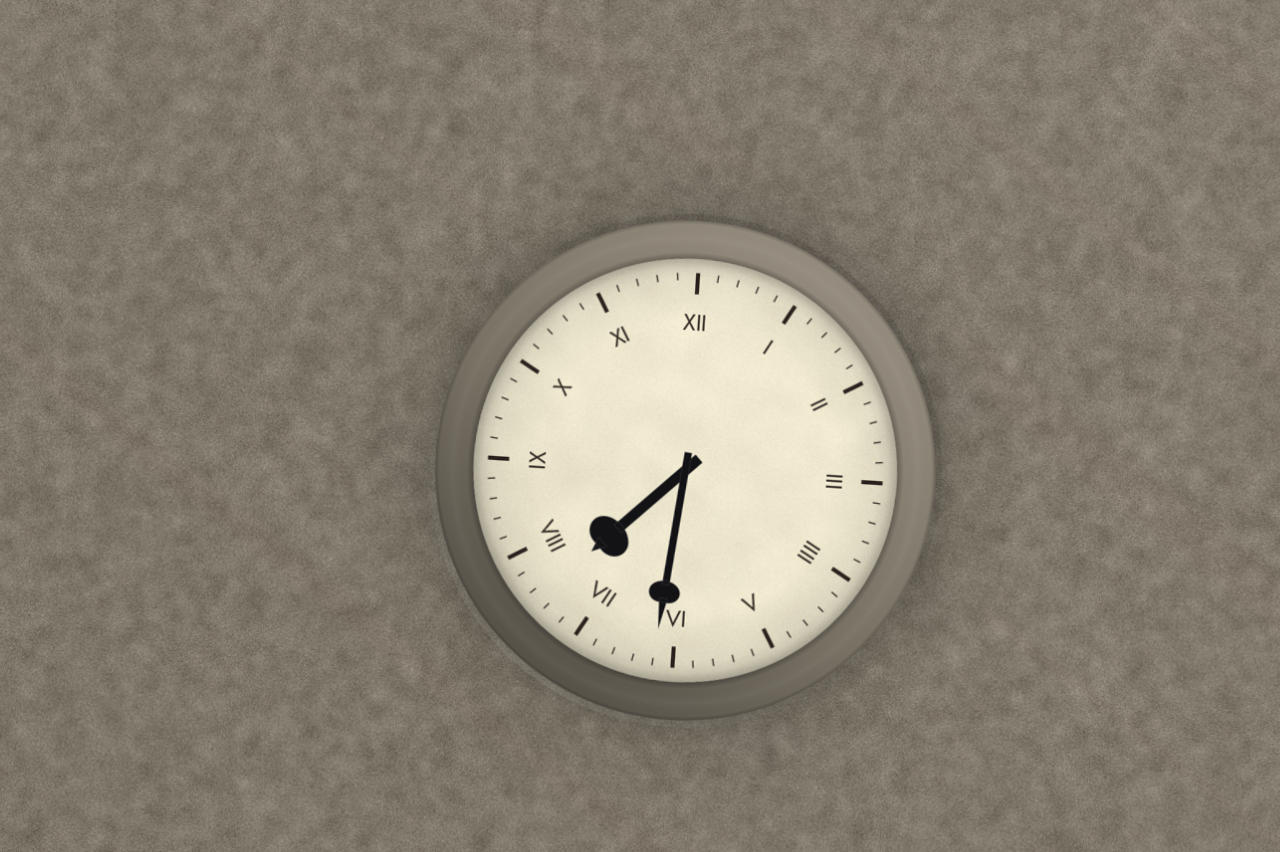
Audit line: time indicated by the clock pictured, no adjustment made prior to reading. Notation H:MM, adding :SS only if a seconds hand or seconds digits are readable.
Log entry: 7:31
